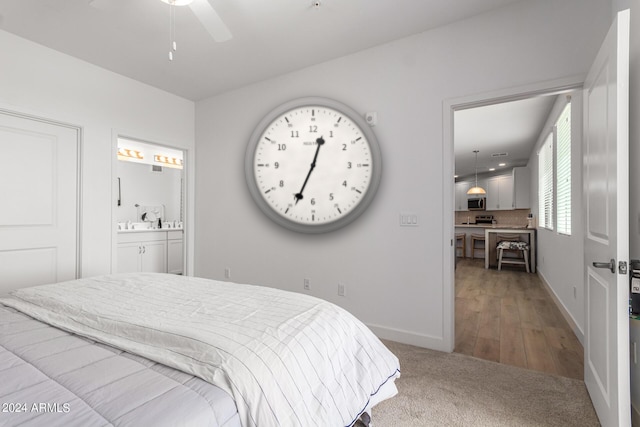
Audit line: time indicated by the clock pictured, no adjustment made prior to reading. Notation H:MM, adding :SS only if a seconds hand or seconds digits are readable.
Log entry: 12:34
